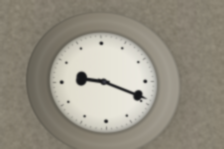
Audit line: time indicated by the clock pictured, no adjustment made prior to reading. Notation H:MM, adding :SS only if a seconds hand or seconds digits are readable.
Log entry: 9:19
